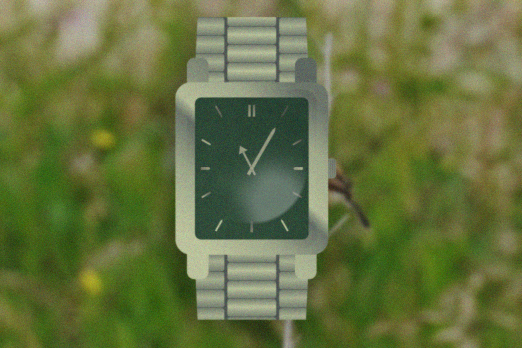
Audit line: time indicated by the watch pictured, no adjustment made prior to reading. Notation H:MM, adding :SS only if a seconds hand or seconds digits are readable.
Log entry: 11:05
